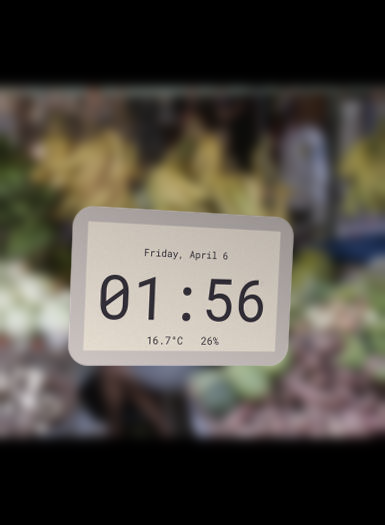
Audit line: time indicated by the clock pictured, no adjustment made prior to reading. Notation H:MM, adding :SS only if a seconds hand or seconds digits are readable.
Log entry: 1:56
